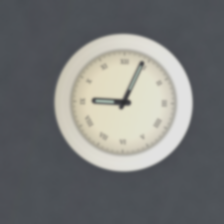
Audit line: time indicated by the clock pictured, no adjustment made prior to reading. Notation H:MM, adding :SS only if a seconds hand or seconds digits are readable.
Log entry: 9:04
